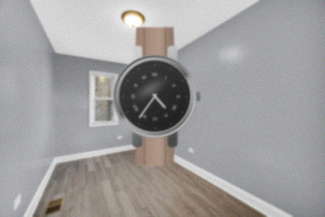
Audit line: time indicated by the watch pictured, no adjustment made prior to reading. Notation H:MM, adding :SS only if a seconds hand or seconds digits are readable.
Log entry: 4:36
